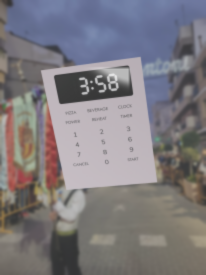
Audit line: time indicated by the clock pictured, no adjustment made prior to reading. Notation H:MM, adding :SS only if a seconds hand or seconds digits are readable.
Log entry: 3:58
